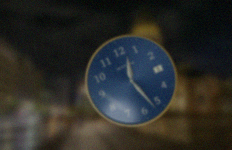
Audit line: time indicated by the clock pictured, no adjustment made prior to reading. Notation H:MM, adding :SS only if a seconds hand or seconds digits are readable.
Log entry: 12:27
